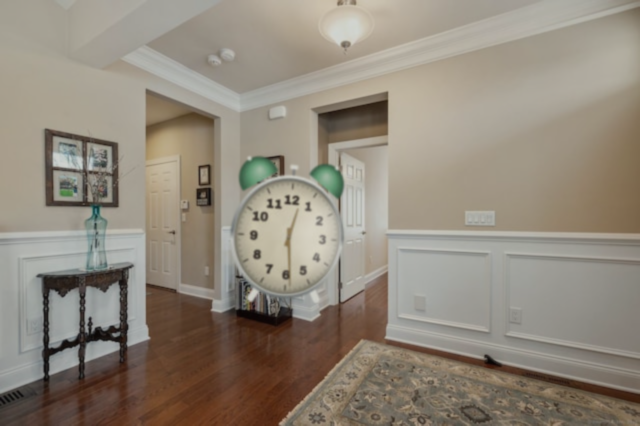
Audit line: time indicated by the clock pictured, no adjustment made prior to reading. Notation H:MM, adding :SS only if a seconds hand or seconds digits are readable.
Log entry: 12:29
